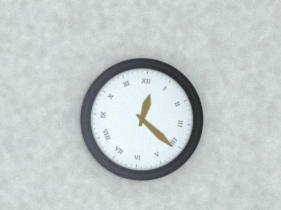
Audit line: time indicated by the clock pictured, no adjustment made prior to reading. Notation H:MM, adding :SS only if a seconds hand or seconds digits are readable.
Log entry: 12:21
